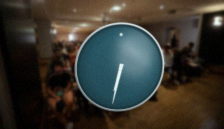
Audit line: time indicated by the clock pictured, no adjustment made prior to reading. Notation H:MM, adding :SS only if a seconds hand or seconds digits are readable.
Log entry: 6:32
